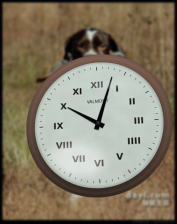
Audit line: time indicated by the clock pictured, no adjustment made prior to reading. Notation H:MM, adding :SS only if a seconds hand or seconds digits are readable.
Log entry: 10:03
